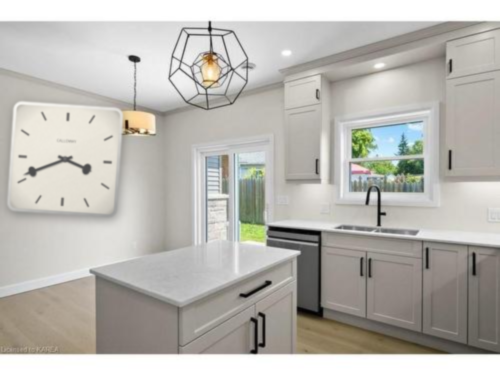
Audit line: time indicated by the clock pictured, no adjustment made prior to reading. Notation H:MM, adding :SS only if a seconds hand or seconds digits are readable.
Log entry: 3:41
